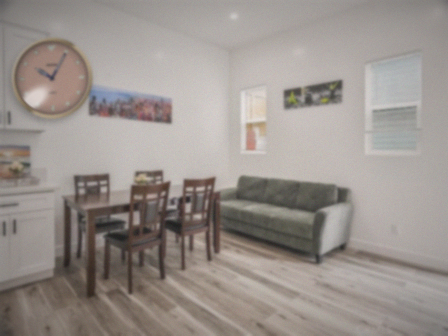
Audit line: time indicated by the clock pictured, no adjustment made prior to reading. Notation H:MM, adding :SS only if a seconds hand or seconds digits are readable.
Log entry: 10:05
